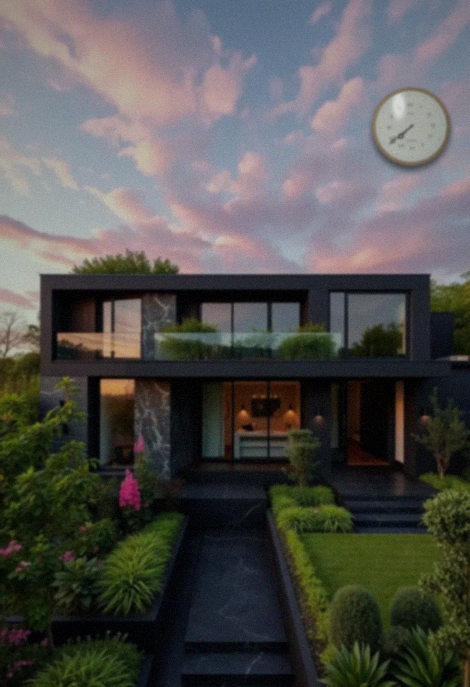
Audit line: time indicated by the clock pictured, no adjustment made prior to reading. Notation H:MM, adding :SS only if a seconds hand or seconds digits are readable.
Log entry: 7:39
